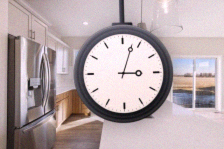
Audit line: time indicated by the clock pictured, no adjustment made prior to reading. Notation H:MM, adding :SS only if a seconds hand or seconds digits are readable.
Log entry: 3:03
